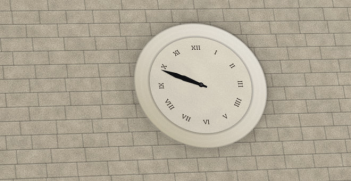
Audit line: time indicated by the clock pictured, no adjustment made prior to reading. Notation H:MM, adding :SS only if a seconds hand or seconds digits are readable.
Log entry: 9:49
